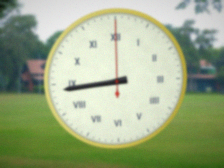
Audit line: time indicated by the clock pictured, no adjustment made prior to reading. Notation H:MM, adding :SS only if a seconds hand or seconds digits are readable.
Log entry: 8:44:00
